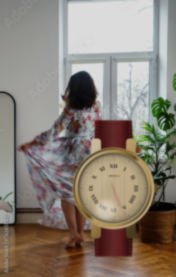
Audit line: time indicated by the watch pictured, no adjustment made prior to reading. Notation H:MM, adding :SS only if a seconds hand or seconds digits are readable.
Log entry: 5:26
